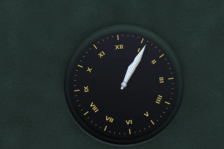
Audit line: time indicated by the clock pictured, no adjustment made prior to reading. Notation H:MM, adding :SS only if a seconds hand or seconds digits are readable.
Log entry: 1:06
